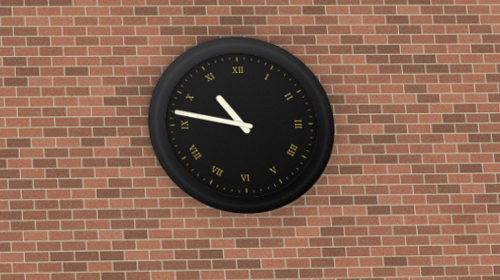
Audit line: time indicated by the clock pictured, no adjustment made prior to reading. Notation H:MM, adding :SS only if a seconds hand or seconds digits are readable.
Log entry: 10:47
